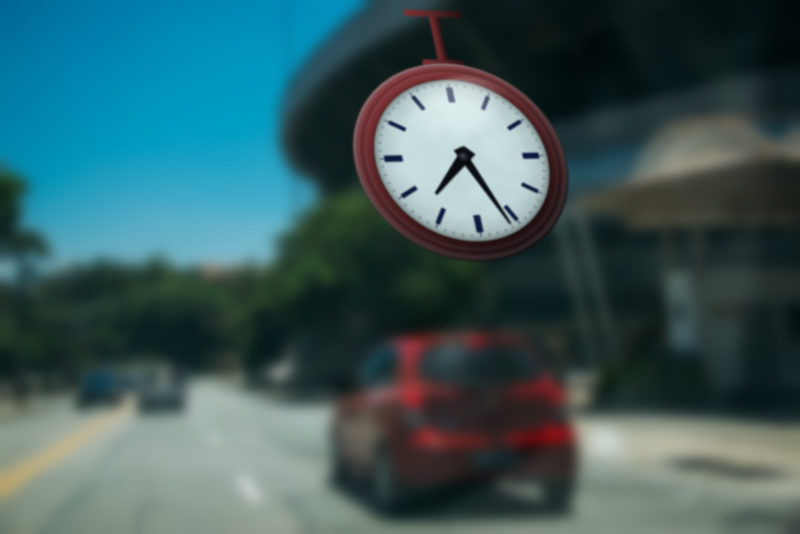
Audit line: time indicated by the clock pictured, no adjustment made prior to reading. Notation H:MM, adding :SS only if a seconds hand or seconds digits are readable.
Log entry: 7:26
